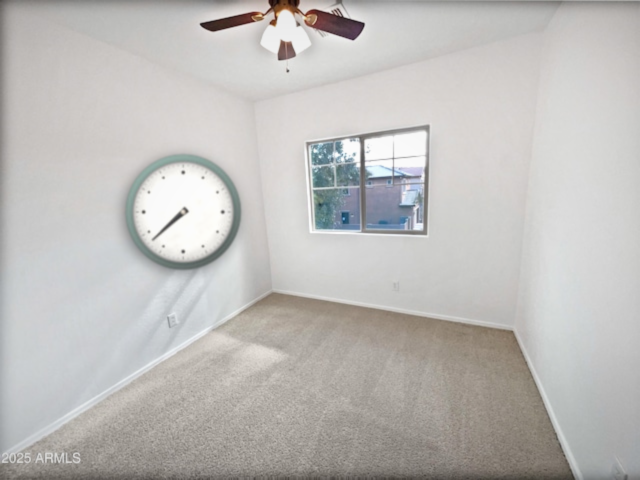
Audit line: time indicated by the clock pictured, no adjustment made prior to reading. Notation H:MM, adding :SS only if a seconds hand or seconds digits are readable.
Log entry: 7:38
